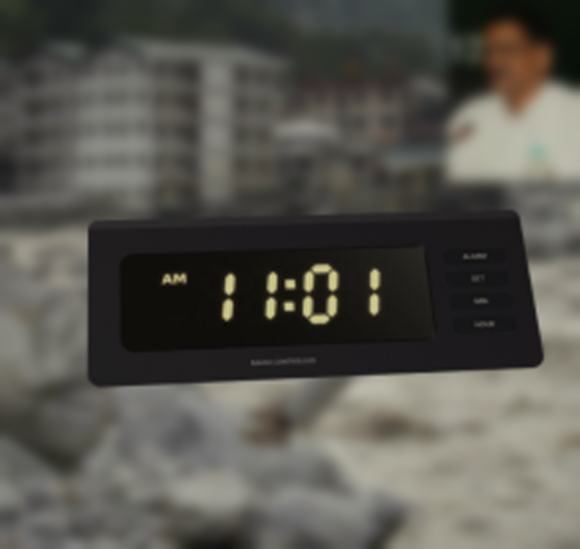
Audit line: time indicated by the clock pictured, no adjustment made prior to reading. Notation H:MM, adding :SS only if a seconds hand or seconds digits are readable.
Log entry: 11:01
